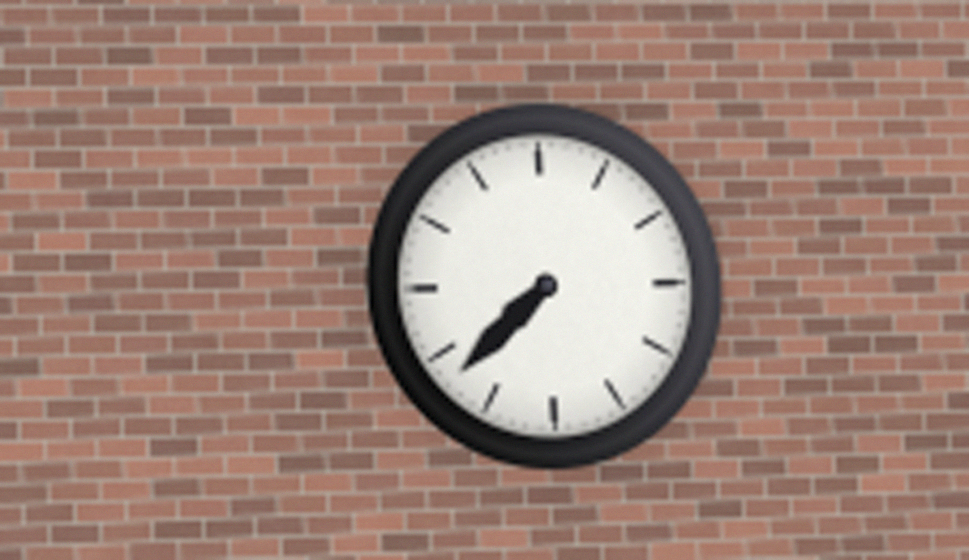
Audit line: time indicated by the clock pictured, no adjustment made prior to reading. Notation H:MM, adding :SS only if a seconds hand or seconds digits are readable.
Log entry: 7:38
